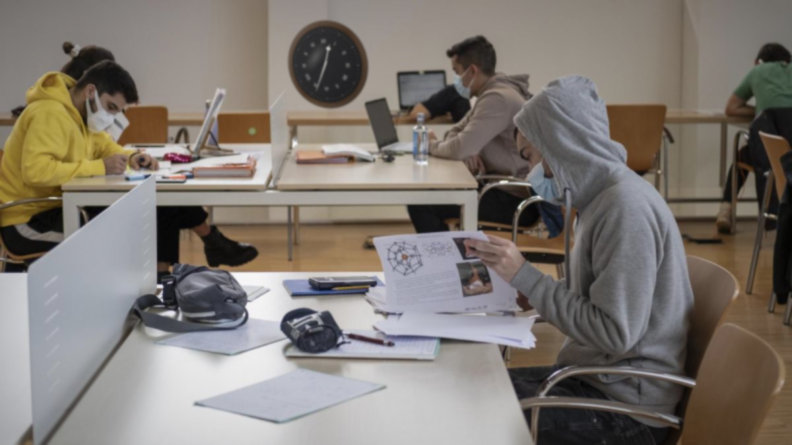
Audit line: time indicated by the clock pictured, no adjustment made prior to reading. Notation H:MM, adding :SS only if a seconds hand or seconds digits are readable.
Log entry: 12:34
